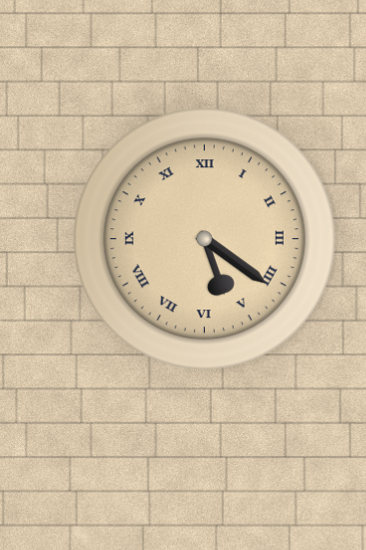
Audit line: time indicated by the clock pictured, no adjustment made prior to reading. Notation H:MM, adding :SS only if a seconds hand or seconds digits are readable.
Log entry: 5:21
